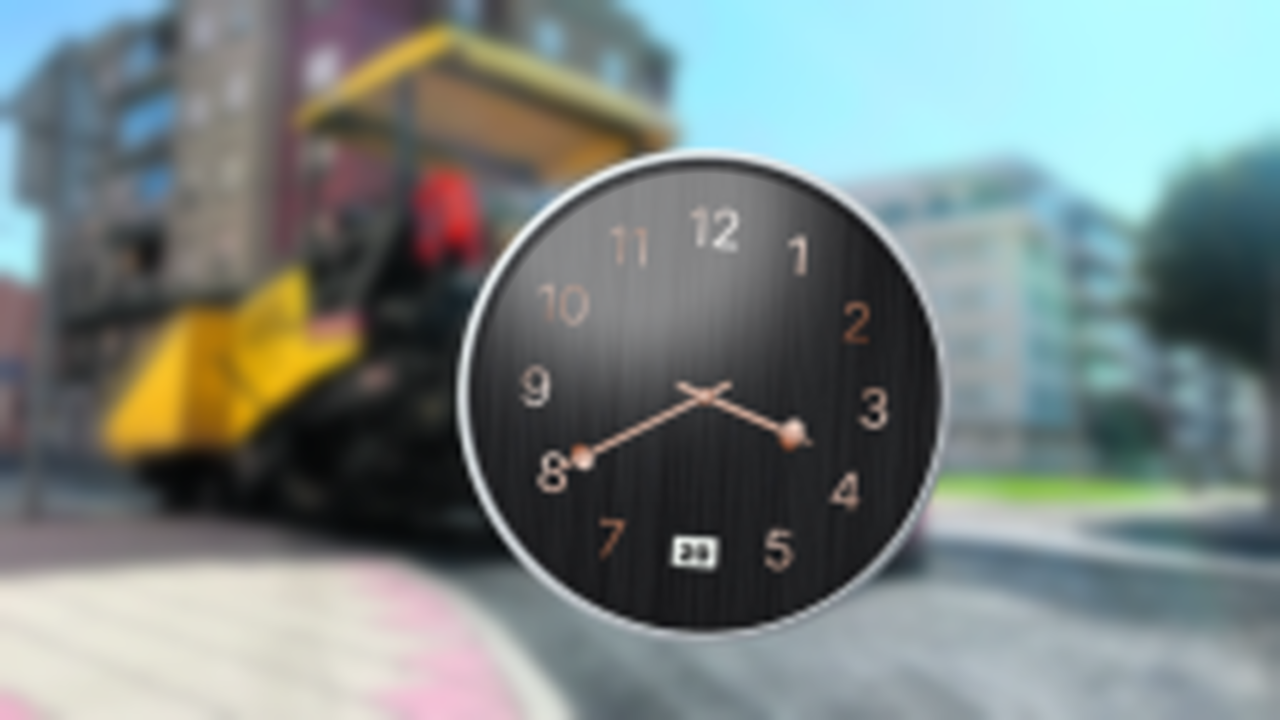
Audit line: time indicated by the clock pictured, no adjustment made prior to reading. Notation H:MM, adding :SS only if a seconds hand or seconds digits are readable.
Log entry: 3:40
